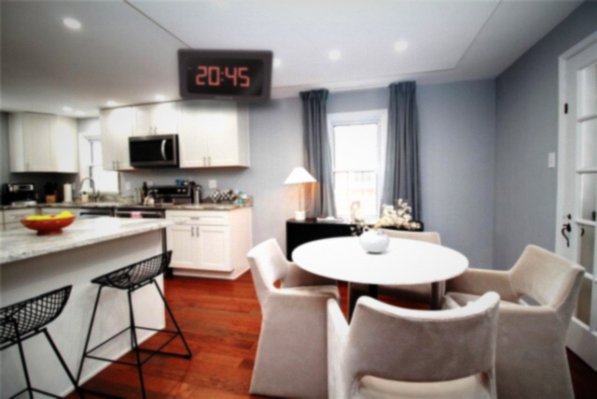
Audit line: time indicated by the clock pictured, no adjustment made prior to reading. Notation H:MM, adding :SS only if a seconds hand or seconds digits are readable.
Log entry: 20:45
